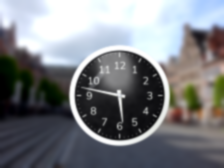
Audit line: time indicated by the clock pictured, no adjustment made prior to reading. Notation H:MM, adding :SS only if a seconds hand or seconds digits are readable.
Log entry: 5:47
